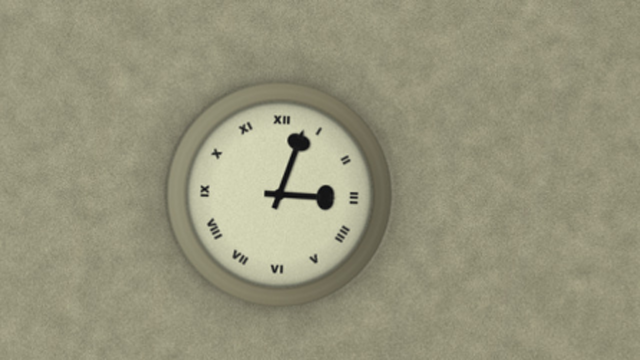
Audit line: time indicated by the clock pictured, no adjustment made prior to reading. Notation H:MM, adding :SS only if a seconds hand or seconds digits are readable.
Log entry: 3:03
